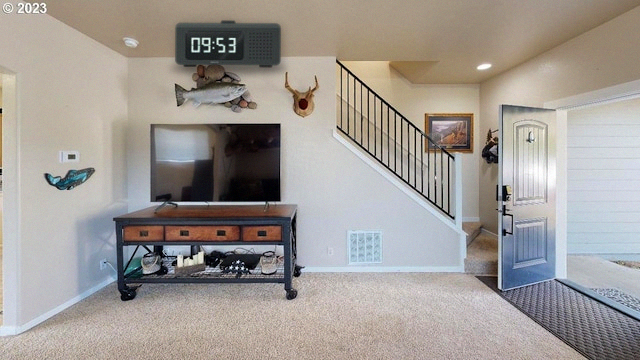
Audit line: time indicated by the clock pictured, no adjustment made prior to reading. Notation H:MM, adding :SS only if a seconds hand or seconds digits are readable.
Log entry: 9:53
